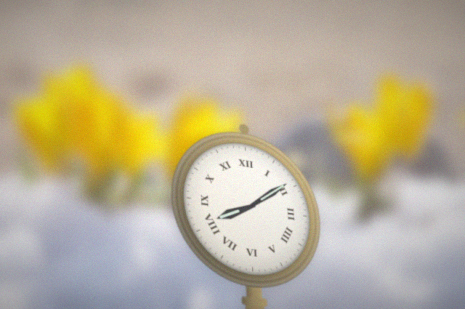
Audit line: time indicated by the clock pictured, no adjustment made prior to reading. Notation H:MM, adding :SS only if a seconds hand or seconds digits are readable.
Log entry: 8:09
